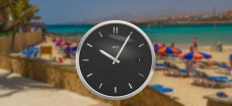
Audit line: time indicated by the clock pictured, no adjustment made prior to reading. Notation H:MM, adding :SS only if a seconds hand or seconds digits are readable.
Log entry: 10:05
